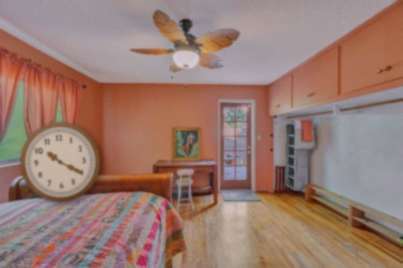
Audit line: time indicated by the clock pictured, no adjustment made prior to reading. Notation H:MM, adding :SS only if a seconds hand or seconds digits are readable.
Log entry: 10:20
